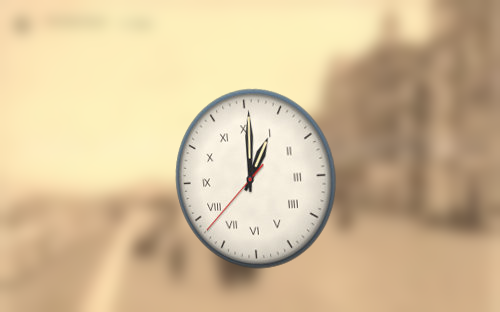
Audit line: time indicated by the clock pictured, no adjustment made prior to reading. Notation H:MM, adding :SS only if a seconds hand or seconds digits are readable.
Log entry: 1:00:38
